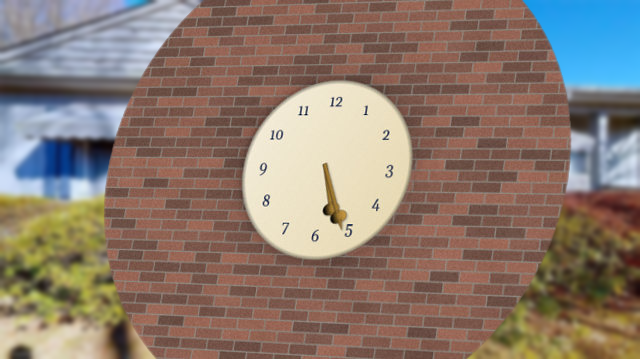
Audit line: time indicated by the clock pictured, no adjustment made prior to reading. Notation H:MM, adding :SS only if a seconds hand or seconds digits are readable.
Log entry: 5:26
